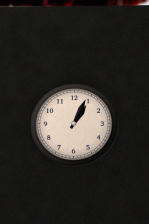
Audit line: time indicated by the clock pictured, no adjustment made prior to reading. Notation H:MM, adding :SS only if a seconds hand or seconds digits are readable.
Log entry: 1:04
